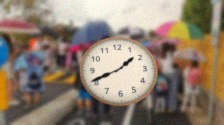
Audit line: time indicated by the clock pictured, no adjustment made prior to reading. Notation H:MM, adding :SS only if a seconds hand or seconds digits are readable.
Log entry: 1:41
